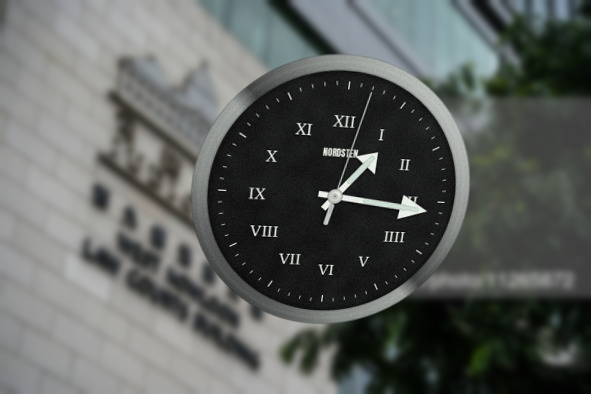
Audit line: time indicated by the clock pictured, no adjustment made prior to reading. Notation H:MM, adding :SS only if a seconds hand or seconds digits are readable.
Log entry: 1:16:02
